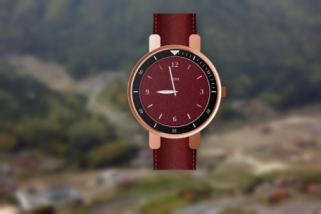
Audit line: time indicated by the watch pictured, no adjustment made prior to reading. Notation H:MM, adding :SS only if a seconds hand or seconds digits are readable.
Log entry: 8:58
